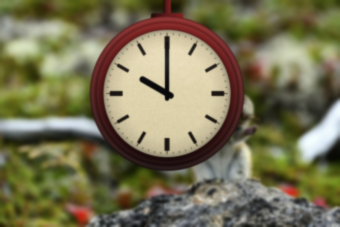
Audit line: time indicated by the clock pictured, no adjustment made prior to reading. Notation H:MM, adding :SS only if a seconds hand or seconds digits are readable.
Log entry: 10:00
